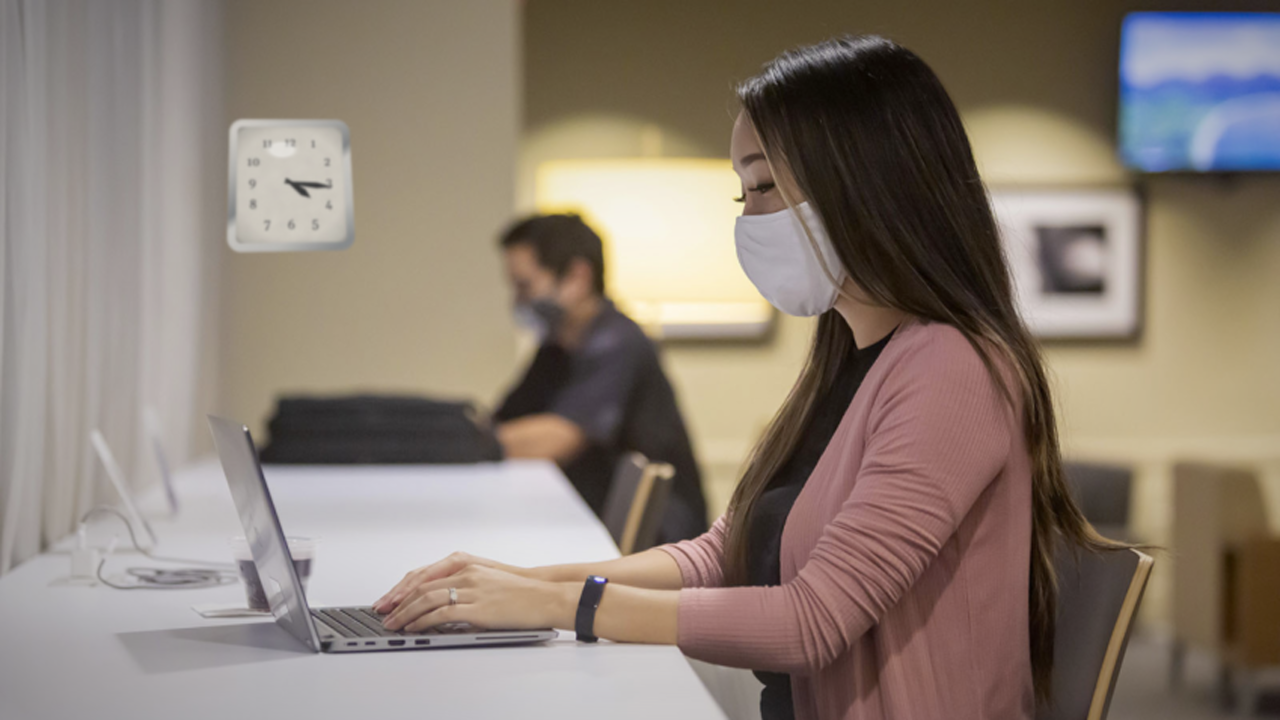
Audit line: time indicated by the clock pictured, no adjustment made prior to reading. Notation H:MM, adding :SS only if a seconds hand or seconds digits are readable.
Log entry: 4:16
